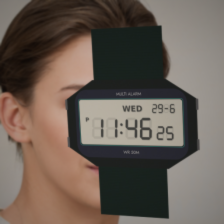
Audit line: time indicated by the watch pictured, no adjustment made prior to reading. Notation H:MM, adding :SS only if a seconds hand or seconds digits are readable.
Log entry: 11:46:25
